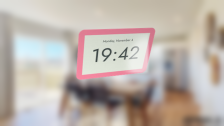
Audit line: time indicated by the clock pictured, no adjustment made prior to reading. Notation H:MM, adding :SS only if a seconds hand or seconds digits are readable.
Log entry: 19:42
